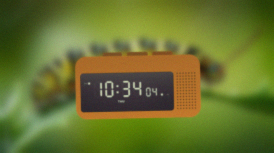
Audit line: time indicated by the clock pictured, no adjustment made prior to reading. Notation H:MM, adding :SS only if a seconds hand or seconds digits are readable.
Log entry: 10:34:04
